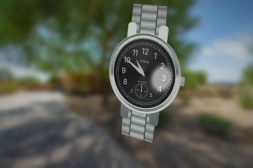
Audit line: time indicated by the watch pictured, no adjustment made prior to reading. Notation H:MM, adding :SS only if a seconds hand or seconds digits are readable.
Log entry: 10:50
